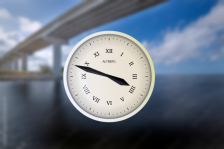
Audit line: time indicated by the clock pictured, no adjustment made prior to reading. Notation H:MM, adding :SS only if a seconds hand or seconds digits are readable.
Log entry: 3:48
